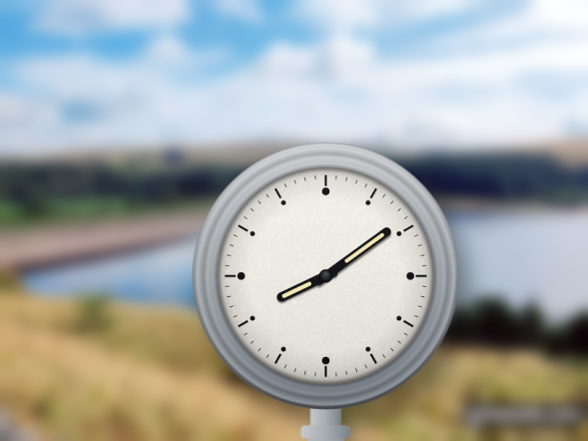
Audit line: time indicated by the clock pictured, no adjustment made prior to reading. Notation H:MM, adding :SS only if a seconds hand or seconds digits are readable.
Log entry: 8:09
